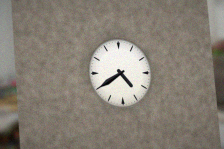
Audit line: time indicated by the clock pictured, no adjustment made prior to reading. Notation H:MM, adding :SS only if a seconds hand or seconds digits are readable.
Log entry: 4:40
